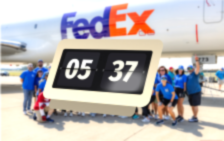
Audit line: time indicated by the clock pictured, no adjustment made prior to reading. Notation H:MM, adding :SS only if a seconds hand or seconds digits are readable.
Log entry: 5:37
